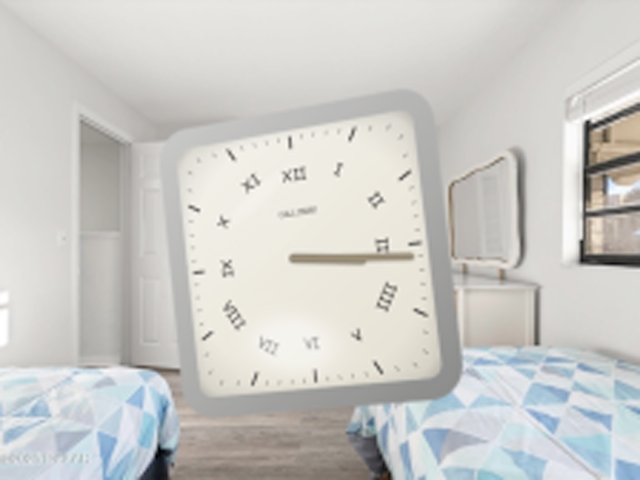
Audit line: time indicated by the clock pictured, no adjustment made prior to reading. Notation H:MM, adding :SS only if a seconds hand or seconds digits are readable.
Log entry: 3:16
